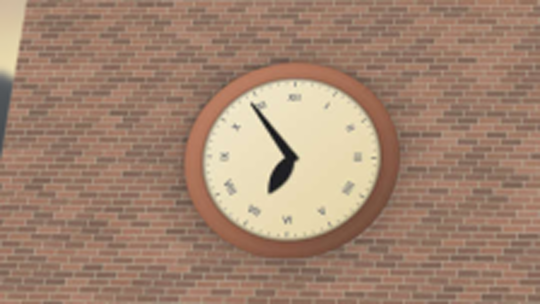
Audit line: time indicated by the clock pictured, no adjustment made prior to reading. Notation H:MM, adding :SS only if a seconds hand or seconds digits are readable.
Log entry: 6:54
